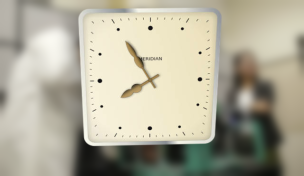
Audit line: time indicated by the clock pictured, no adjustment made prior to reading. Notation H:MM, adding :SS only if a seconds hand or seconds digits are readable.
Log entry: 7:55
